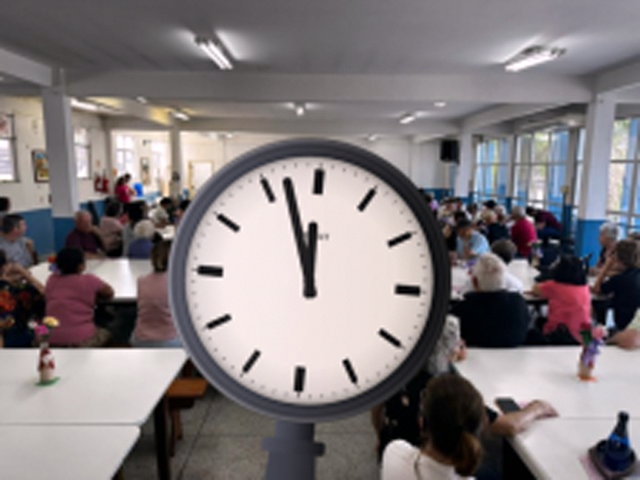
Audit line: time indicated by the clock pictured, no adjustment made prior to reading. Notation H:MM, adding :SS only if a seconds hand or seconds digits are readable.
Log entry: 11:57
